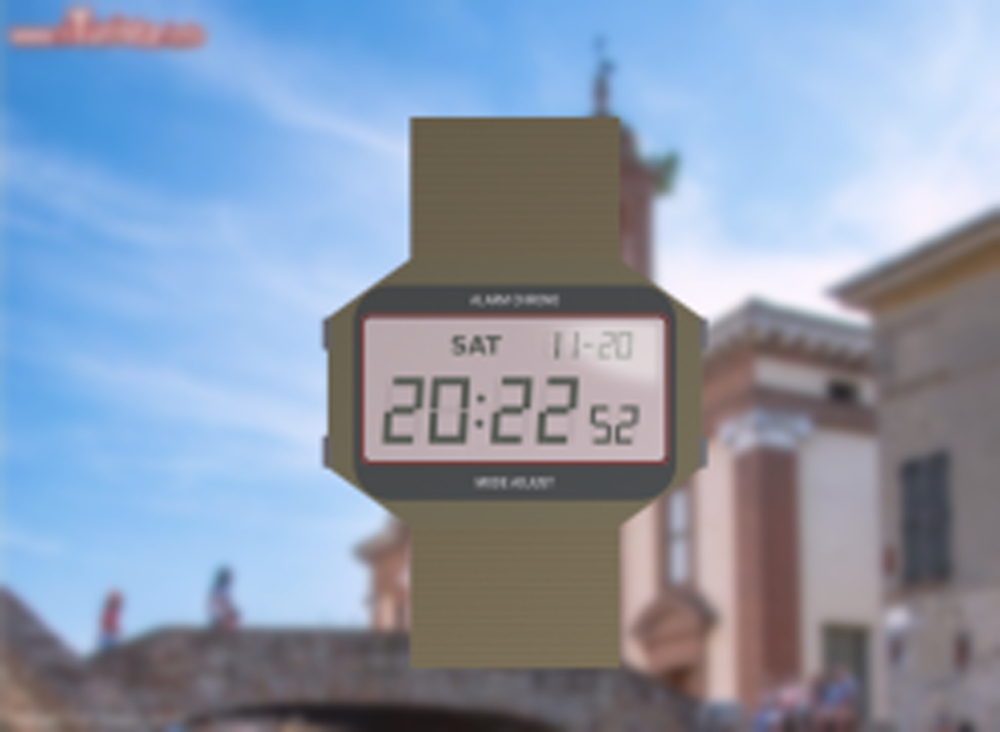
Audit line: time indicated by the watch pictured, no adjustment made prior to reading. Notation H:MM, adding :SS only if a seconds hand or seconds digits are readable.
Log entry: 20:22:52
